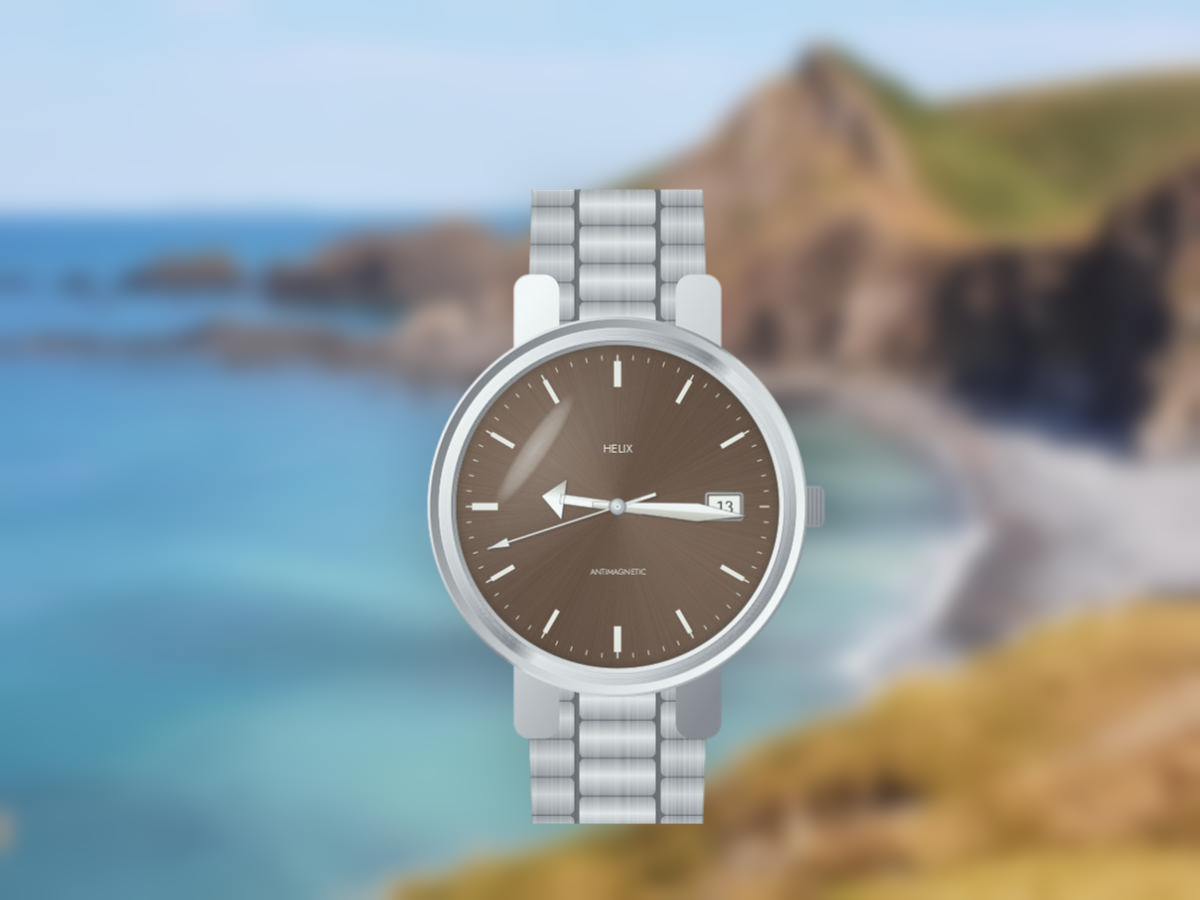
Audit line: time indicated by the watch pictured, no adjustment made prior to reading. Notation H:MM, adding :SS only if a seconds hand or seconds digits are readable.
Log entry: 9:15:42
